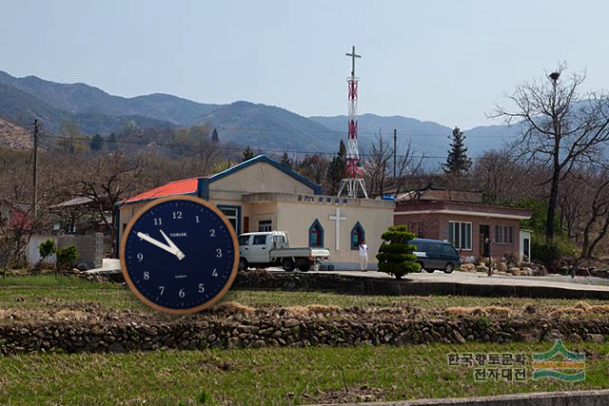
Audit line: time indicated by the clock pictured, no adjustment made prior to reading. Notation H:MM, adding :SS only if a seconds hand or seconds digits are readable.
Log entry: 10:50
